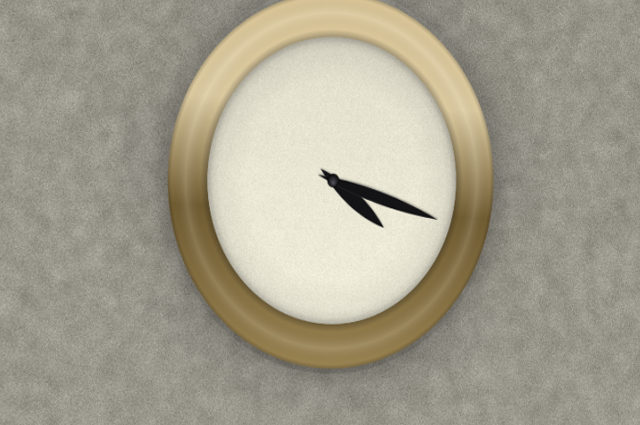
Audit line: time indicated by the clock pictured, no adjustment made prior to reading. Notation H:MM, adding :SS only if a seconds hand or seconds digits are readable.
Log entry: 4:18
